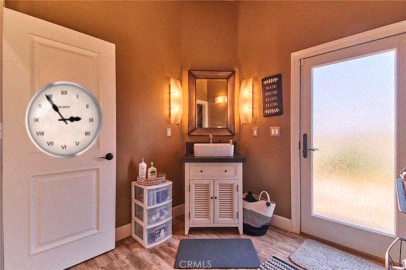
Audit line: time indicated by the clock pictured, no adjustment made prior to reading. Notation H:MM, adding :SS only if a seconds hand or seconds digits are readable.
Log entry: 2:54
